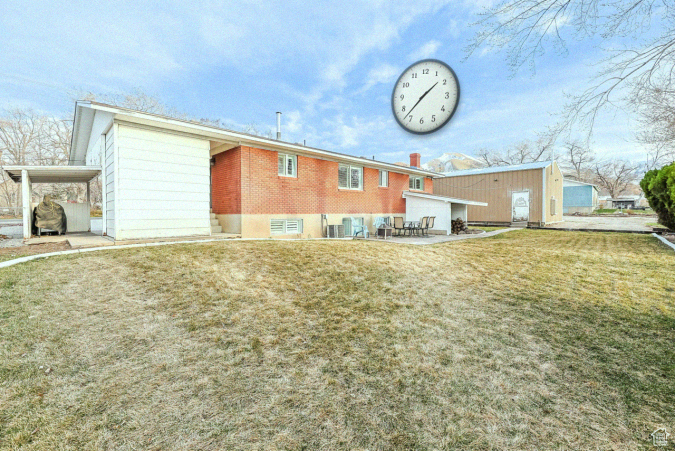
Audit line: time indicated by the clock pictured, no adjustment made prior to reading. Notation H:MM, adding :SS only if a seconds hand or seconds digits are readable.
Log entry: 1:37
